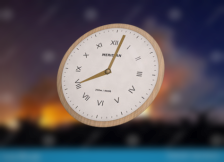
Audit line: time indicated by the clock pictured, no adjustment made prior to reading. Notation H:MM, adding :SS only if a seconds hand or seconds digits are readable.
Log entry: 8:02
